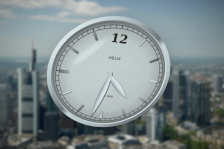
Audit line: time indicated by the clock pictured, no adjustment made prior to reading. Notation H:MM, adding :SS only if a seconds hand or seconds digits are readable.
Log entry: 4:32
